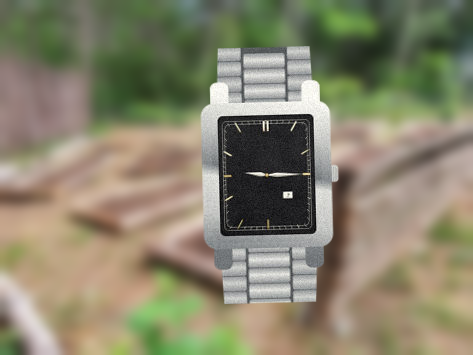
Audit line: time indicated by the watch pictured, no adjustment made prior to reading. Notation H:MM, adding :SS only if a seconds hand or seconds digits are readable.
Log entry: 9:15
